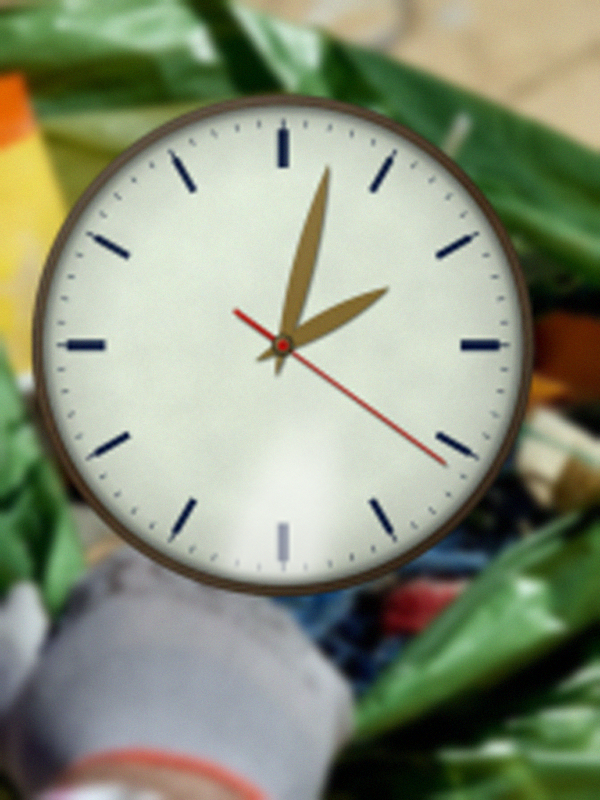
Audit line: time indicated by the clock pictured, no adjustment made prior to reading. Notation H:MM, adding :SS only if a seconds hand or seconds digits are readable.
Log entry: 2:02:21
